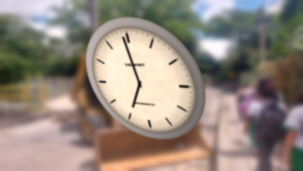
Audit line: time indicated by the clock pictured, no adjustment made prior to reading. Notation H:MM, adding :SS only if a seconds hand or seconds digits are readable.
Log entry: 6:59
